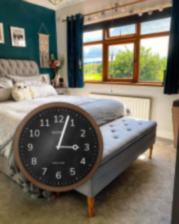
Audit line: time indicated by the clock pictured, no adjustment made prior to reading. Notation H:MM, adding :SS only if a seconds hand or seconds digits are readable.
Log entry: 3:03
